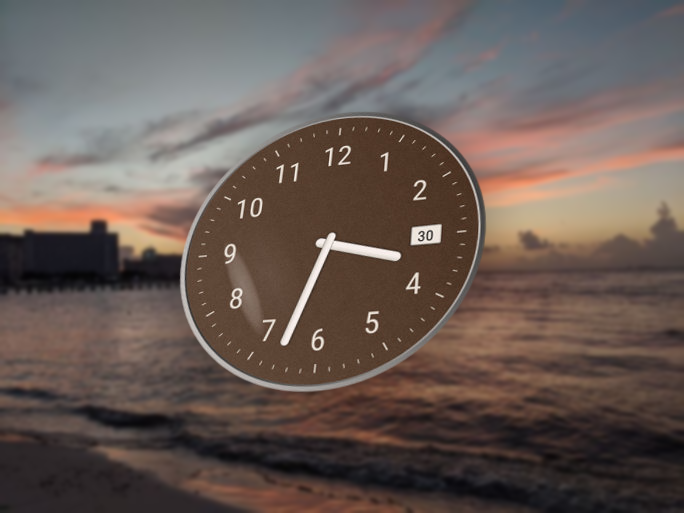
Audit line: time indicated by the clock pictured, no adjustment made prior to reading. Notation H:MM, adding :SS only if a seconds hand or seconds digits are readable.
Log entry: 3:33
